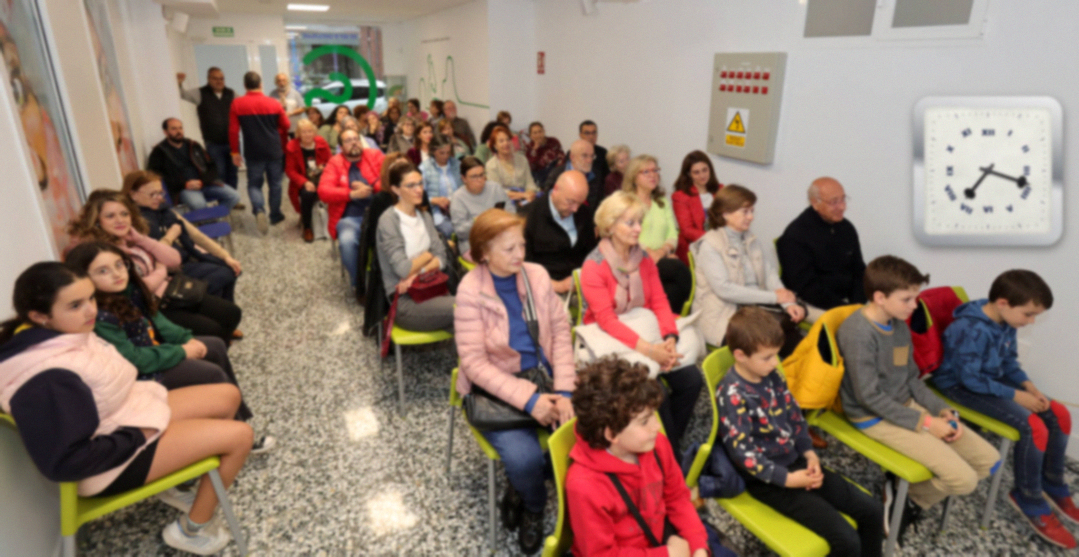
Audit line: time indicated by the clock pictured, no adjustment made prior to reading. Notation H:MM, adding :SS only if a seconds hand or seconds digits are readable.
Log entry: 7:18
